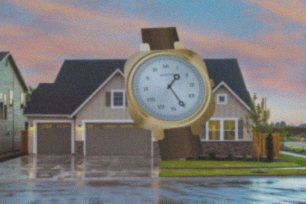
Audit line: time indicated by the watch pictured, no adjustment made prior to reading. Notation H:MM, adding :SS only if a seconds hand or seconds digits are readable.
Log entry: 1:26
